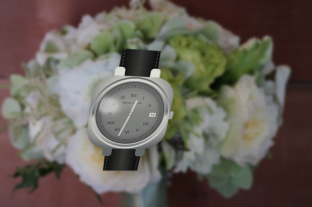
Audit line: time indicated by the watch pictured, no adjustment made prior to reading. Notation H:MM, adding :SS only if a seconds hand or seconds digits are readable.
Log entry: 12:33
